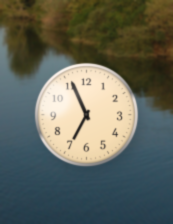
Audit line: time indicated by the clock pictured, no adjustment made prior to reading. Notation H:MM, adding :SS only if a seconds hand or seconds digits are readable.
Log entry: 6:56
